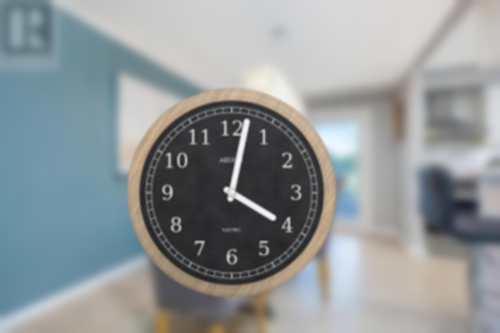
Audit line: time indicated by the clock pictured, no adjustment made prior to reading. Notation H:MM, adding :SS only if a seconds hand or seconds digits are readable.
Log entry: 4:02
